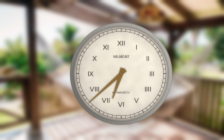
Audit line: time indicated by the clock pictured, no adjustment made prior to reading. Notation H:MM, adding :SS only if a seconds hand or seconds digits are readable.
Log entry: 6:38
